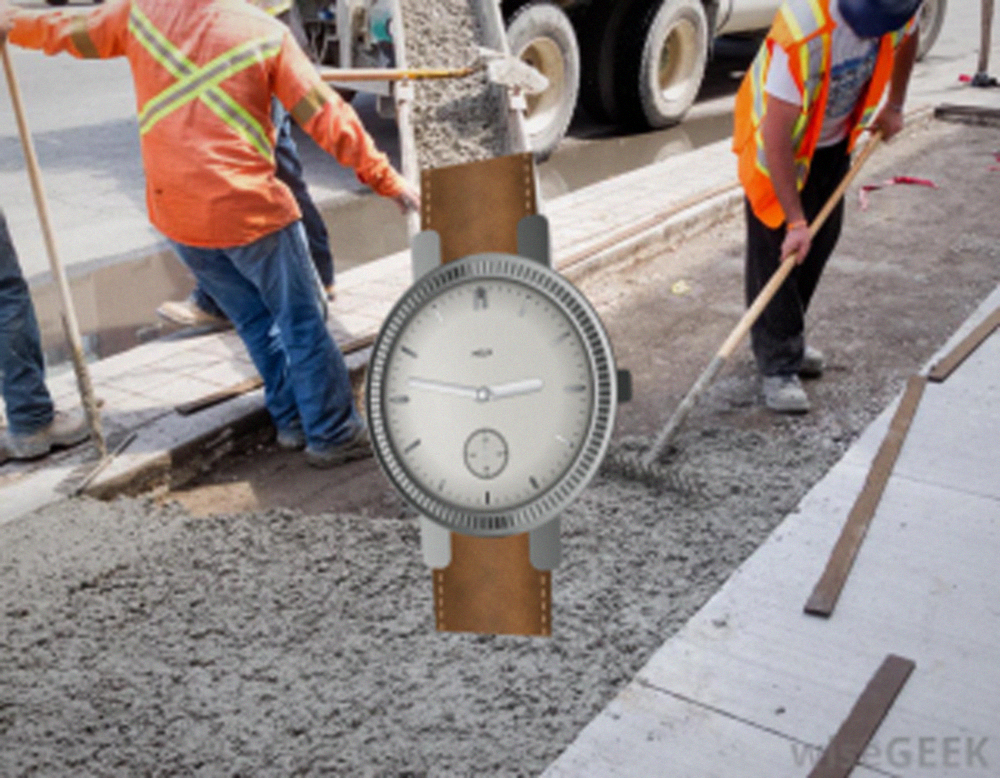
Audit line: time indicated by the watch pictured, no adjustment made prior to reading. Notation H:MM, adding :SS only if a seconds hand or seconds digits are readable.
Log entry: 2:47
